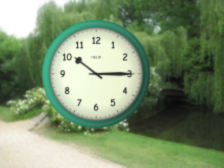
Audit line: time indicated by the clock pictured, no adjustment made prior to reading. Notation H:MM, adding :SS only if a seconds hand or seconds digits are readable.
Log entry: 10:15
